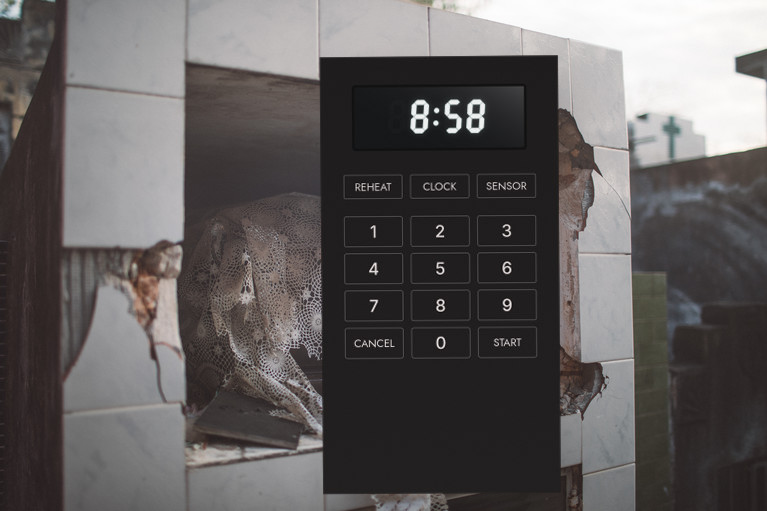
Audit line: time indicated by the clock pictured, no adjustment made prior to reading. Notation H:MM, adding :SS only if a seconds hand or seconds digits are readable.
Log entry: 8:58
